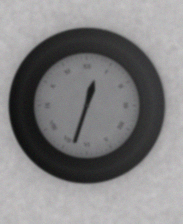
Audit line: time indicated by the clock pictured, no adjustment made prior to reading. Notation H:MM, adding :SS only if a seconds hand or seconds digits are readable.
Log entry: 12:33
